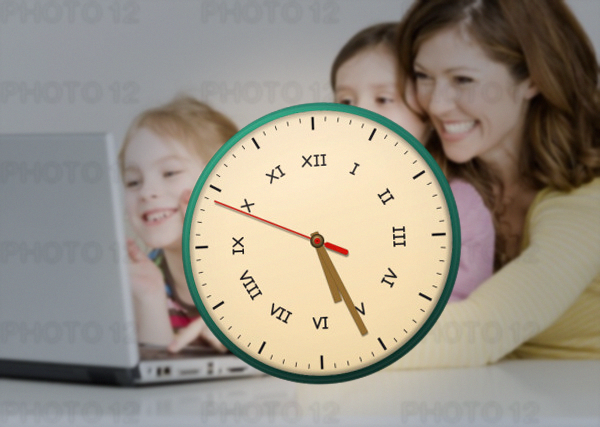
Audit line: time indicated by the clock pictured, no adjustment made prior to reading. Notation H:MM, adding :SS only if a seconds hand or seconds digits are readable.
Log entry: 5:25:49
